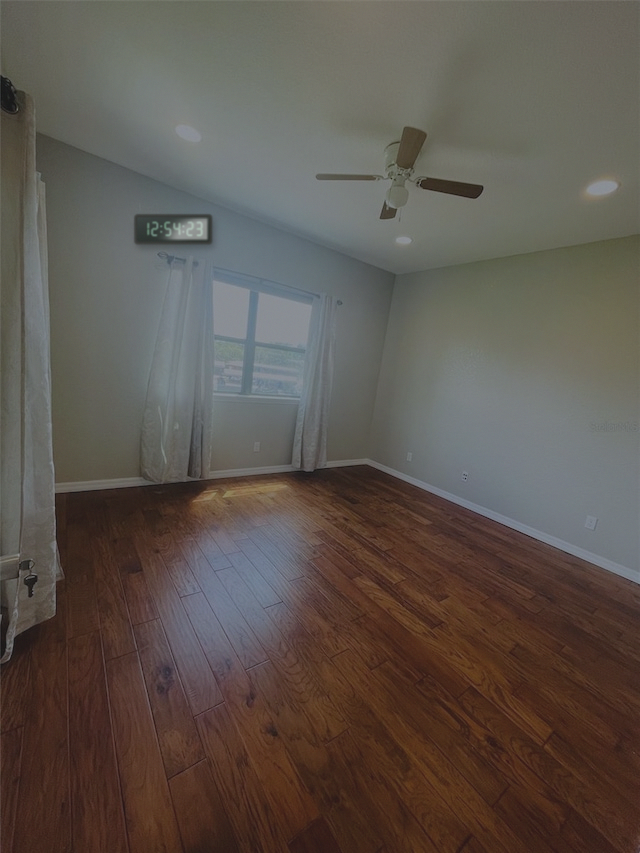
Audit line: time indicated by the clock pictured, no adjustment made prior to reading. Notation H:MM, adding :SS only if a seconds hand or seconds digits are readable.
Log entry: 12:54:23
